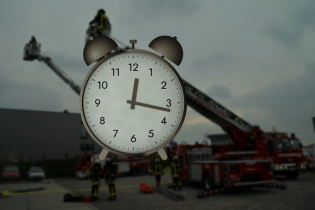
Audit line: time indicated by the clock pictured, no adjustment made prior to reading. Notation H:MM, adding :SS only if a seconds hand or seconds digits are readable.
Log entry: 12:17
